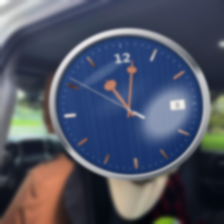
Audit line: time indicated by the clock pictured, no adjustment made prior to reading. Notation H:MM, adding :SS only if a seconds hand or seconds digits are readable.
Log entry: 11:01:51
